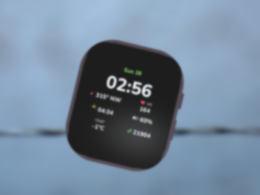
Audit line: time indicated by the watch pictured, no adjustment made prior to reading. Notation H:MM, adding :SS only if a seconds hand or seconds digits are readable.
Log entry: 2:56
